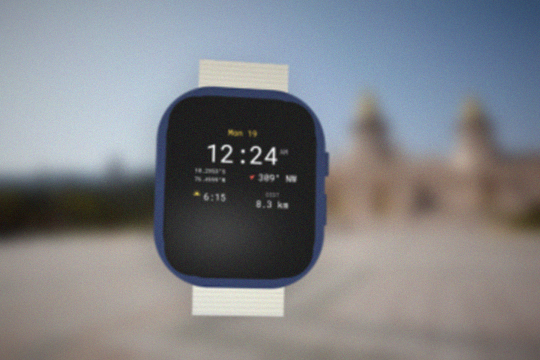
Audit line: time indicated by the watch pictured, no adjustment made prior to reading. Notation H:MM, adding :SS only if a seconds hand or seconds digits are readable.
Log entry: 12:24
